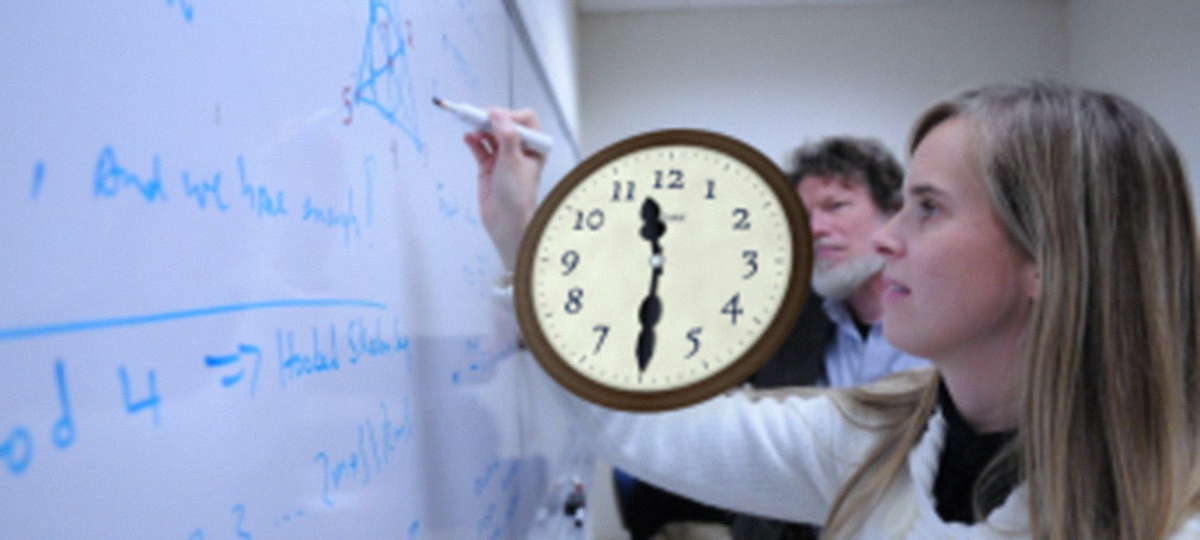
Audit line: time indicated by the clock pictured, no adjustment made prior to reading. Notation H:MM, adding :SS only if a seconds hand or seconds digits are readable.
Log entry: 11:30
